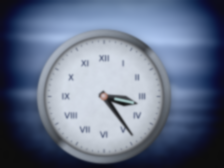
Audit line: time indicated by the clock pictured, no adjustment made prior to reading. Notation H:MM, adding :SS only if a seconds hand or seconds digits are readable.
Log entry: 3:24
